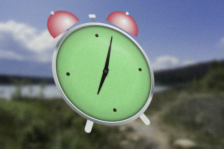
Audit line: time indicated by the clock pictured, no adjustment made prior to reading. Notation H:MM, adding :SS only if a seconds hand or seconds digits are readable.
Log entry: 7:04
